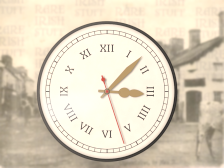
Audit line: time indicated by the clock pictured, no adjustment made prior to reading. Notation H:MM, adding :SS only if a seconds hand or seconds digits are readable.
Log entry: 3:07:27
